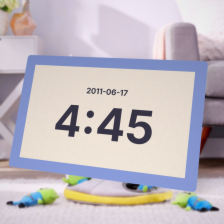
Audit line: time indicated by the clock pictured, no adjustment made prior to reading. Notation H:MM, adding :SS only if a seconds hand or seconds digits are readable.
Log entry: 4:45
